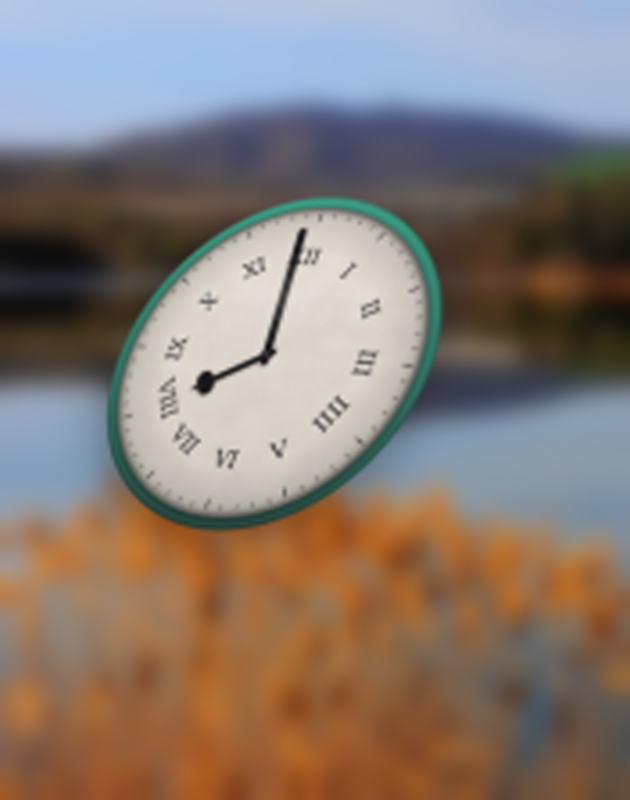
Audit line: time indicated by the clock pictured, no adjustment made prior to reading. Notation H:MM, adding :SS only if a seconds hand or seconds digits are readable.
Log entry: 7:59
